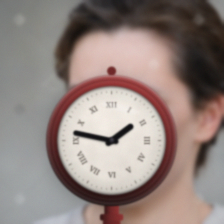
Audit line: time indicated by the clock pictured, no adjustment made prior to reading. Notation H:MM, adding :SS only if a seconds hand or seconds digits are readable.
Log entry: 1:47
